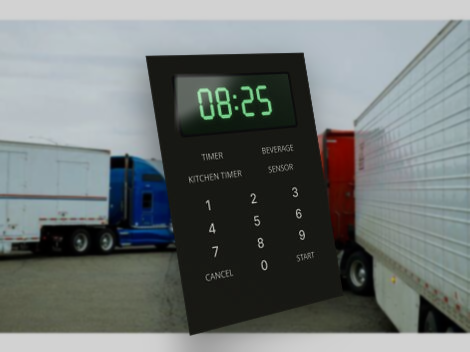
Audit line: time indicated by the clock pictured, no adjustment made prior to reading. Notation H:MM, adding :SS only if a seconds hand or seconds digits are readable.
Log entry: 8:25
